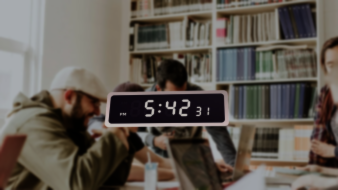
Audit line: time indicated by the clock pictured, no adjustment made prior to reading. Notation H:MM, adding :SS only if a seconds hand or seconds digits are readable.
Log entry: 5:42:31
